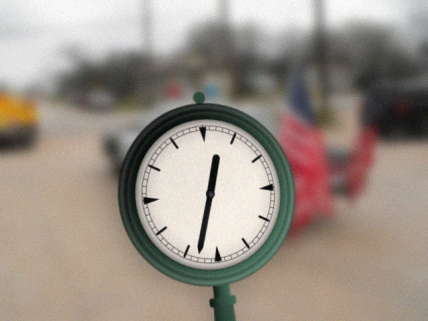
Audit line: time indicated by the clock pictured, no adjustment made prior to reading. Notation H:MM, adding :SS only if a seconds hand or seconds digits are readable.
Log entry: 12:33
